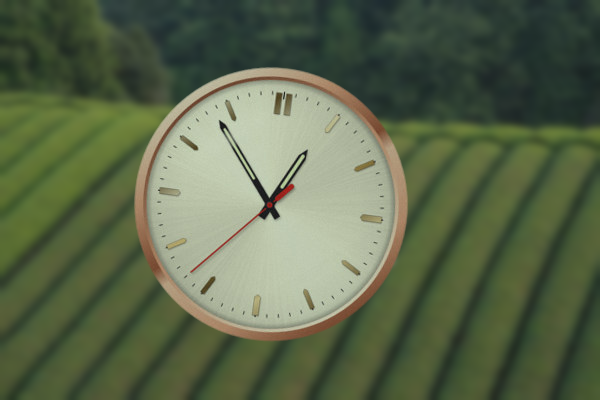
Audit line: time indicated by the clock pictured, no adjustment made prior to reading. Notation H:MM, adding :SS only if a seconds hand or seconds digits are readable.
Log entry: 12:53:37
